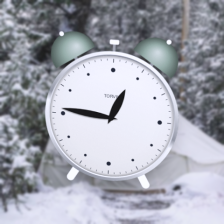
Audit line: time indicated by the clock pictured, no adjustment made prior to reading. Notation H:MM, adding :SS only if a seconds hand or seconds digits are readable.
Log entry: 12:46
